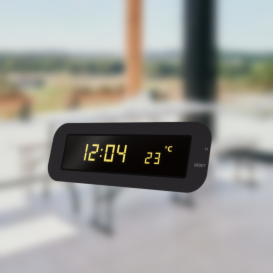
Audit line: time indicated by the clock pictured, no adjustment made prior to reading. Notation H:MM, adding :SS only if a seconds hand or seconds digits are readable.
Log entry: 12:04
